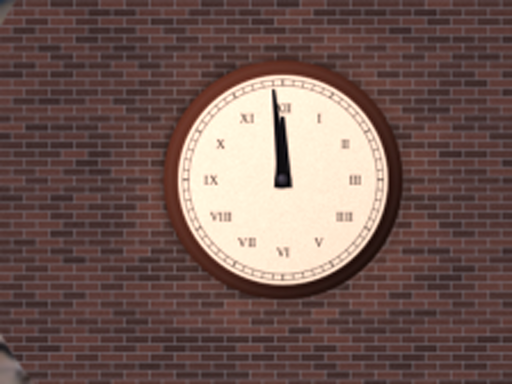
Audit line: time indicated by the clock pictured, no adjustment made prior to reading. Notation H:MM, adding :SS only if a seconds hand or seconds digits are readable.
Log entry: 11:59
